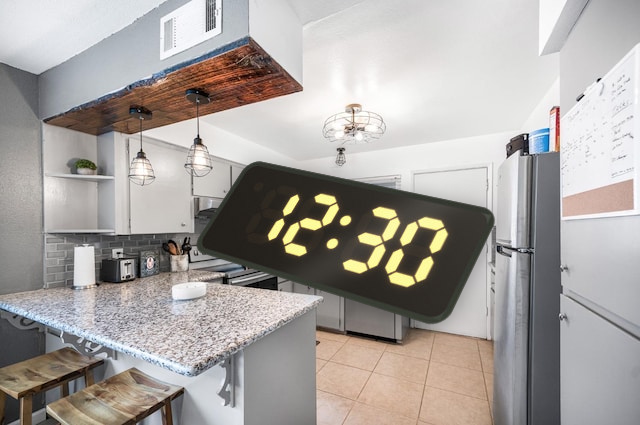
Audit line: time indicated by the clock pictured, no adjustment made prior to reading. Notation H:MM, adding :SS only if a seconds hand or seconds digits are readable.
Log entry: 12:30
